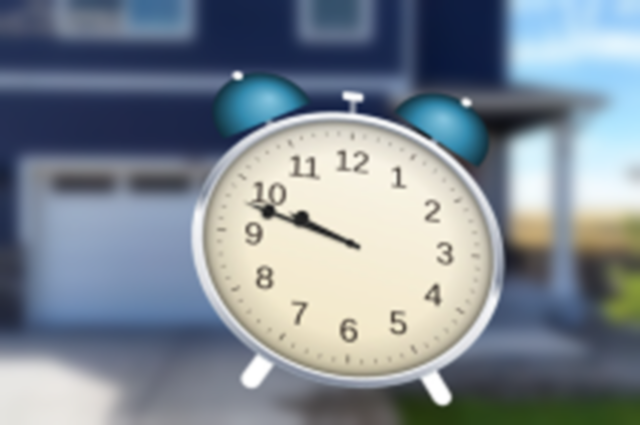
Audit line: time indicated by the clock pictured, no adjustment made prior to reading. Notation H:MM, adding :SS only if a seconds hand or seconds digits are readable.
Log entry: 9:48
